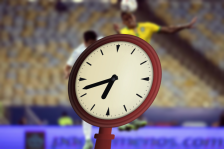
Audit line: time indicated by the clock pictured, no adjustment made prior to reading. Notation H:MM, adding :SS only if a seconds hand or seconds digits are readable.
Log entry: 6:42
